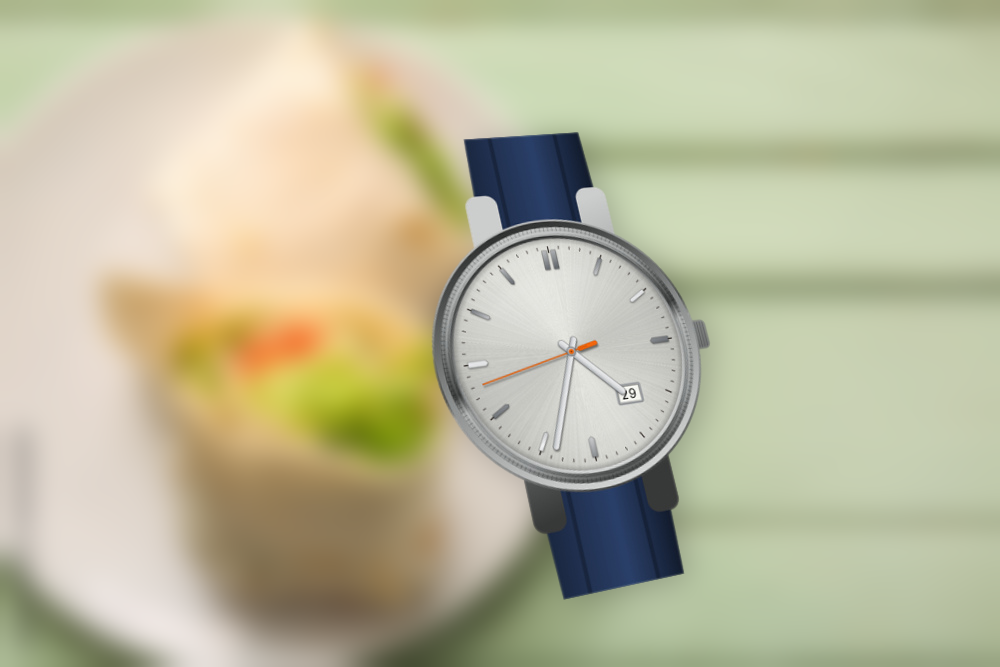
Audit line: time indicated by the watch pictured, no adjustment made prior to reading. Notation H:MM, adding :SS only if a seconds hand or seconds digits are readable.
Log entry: 4:33:43
